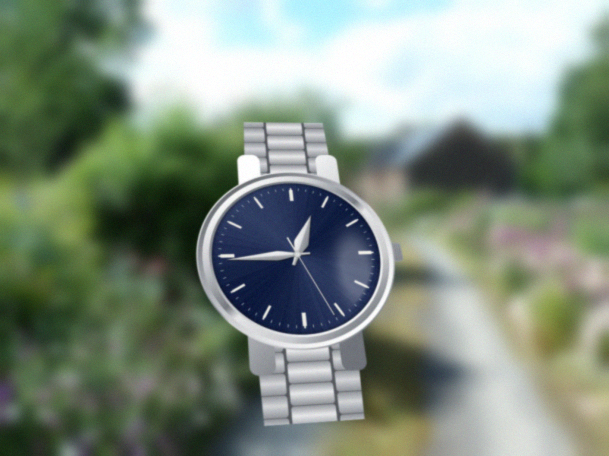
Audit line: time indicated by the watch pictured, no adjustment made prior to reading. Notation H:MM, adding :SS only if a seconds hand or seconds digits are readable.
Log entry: 12:44:26
